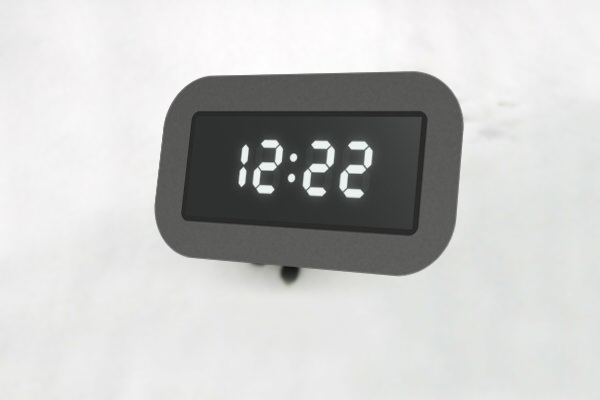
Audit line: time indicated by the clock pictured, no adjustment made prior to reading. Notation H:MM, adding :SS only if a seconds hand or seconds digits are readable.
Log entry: 12:22
